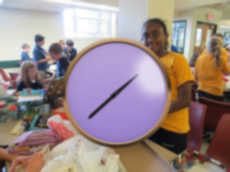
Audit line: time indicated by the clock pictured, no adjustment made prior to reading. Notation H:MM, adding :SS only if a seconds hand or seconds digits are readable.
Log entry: 1:38
